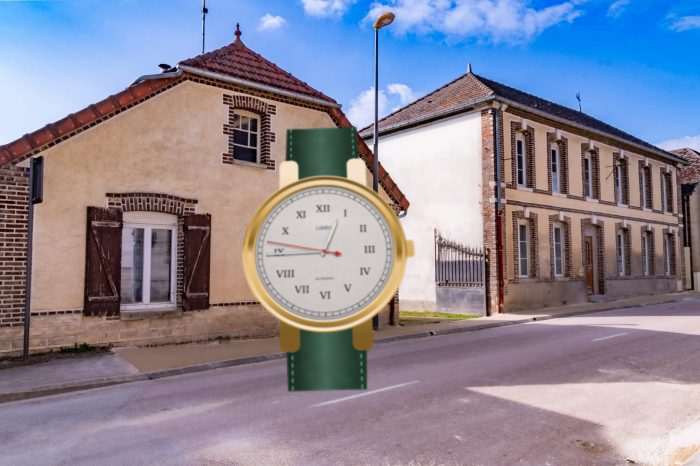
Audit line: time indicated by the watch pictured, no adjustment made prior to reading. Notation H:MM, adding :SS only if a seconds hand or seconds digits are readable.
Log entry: 12:44:47
